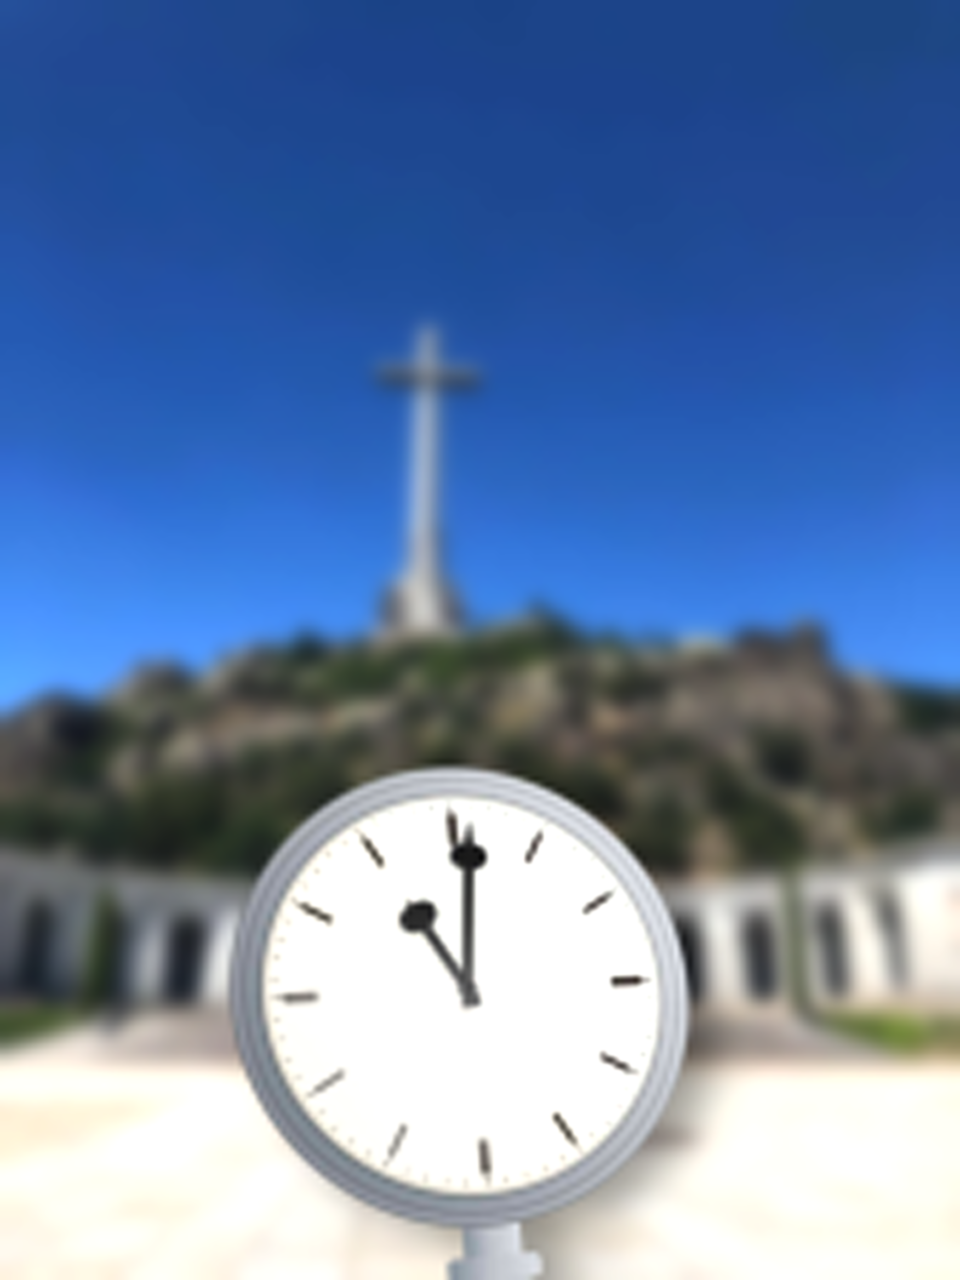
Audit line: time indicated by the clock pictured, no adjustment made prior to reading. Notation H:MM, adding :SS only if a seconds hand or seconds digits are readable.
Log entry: 11:01
